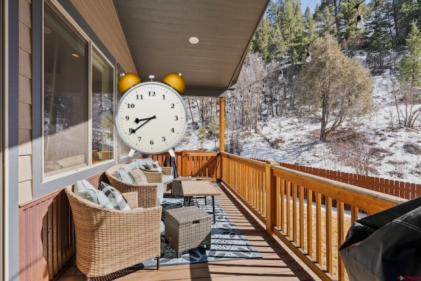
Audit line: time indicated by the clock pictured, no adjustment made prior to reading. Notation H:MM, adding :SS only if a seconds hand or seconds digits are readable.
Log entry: 8:39
